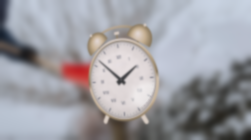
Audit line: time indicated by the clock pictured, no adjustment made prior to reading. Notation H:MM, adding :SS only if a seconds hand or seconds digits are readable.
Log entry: 1:52
